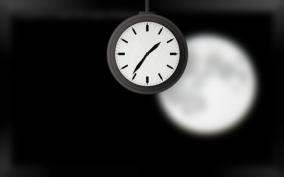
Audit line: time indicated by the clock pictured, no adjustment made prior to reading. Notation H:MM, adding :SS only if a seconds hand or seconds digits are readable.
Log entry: 1:36
